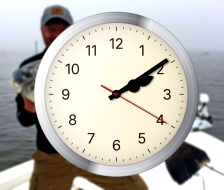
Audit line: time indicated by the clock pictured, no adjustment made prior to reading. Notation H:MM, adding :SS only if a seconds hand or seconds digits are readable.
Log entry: 2:09:20
